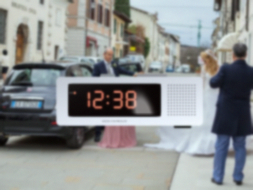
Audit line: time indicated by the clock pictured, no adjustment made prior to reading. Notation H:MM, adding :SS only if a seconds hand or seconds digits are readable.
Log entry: 12:38
